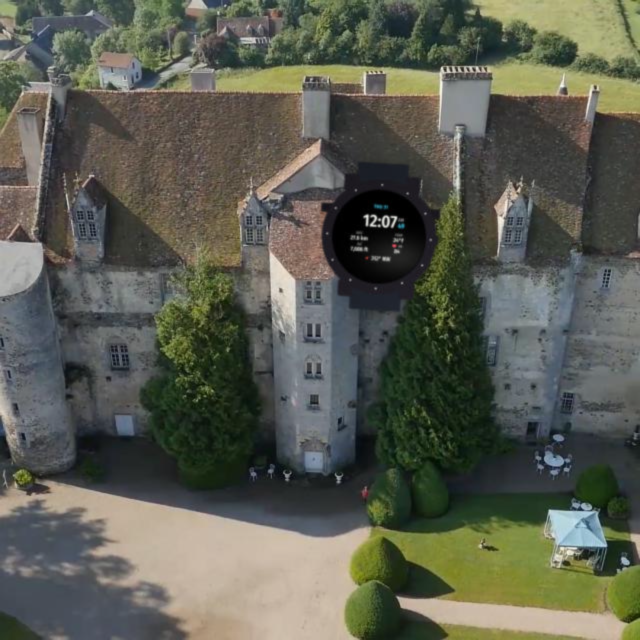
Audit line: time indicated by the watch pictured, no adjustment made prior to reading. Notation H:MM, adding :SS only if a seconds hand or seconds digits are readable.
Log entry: 12:07
